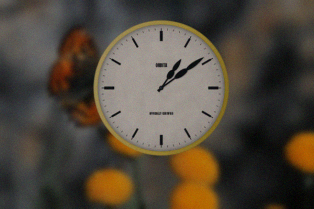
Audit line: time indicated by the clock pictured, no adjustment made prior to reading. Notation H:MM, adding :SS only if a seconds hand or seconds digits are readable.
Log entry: 1:09
